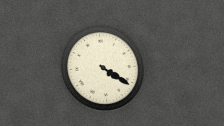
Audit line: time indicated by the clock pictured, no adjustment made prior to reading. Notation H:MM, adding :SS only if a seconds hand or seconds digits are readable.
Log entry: 4:21
